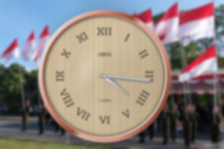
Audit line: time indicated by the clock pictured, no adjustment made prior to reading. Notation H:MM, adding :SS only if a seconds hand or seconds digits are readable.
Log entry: 4:16
